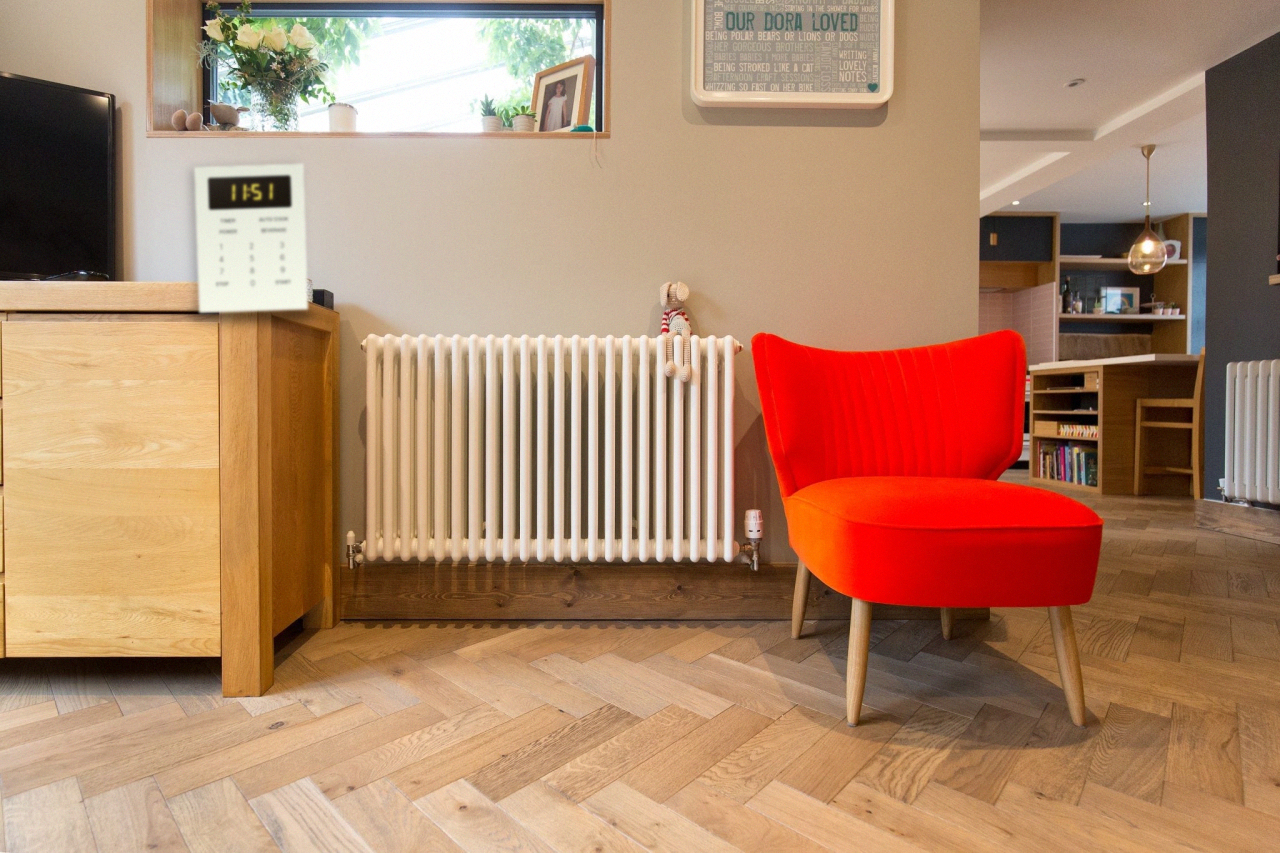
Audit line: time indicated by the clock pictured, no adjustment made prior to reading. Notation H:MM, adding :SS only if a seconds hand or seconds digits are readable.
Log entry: 11:51
